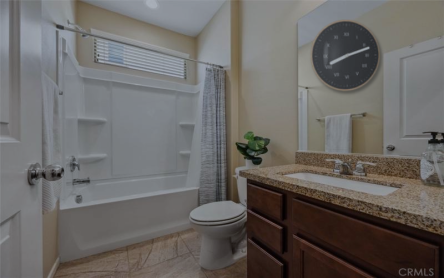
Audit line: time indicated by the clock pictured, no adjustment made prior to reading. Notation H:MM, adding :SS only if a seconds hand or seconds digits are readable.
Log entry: 8:12
